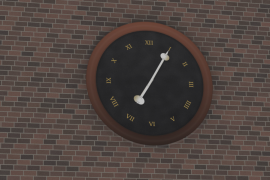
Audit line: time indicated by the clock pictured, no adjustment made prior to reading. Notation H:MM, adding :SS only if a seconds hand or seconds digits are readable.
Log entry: 7:05
